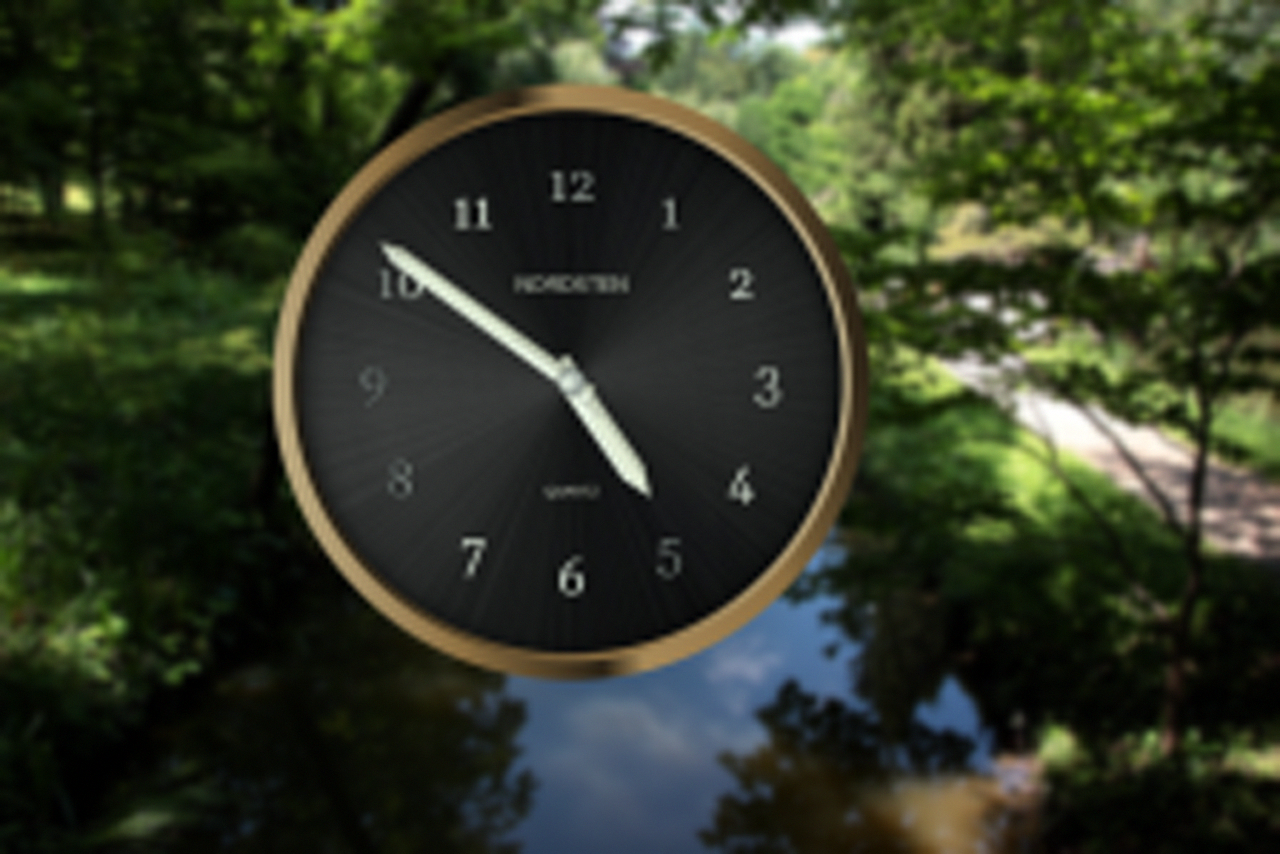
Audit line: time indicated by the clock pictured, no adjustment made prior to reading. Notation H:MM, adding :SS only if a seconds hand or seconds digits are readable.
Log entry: 4:51
